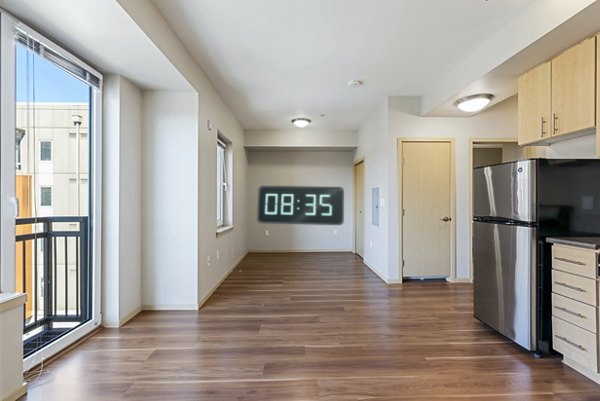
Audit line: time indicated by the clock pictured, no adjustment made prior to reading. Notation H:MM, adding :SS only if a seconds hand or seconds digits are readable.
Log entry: 8:35
